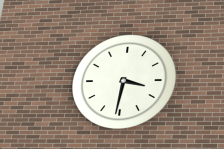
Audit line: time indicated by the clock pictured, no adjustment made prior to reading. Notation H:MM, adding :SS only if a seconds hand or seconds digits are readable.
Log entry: 3:31
